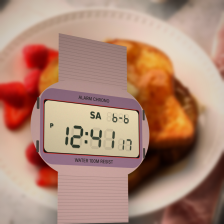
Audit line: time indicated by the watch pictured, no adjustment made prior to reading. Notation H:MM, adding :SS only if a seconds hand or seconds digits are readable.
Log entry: 12:41:17
